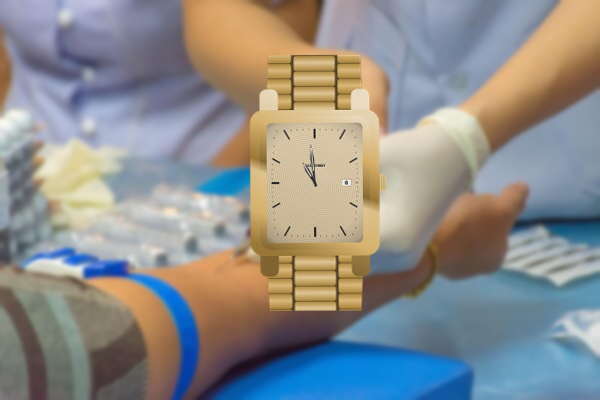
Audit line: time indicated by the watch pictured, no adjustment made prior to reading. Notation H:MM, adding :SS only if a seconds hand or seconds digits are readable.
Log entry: 10:59
